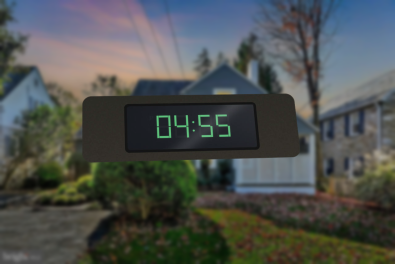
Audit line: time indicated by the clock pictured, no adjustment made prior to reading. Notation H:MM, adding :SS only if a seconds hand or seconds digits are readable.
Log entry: 4:55
